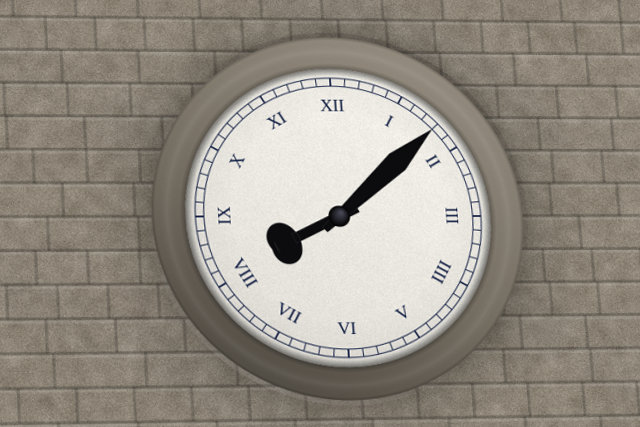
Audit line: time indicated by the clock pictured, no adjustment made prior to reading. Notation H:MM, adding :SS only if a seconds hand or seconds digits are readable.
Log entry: 8:08
